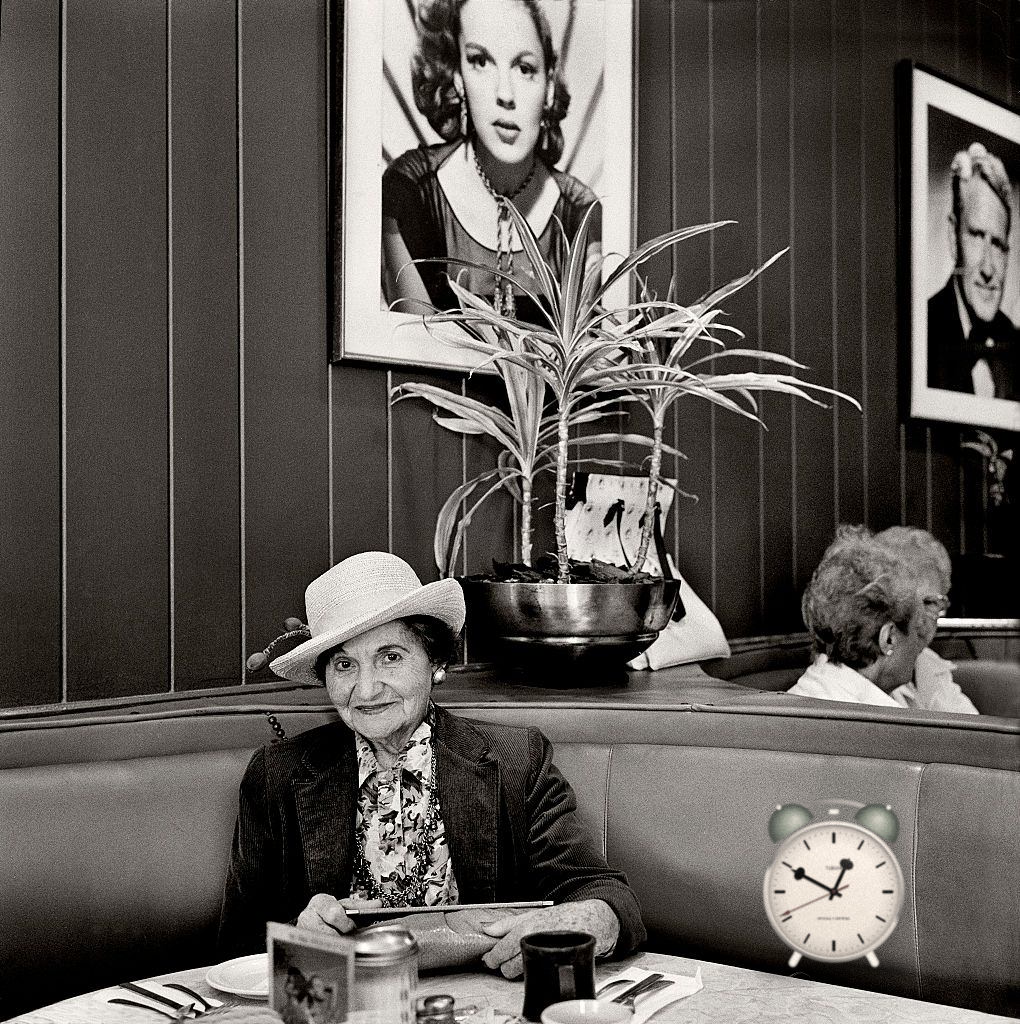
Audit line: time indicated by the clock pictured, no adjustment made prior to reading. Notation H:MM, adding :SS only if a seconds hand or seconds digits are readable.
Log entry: 12:49:41
